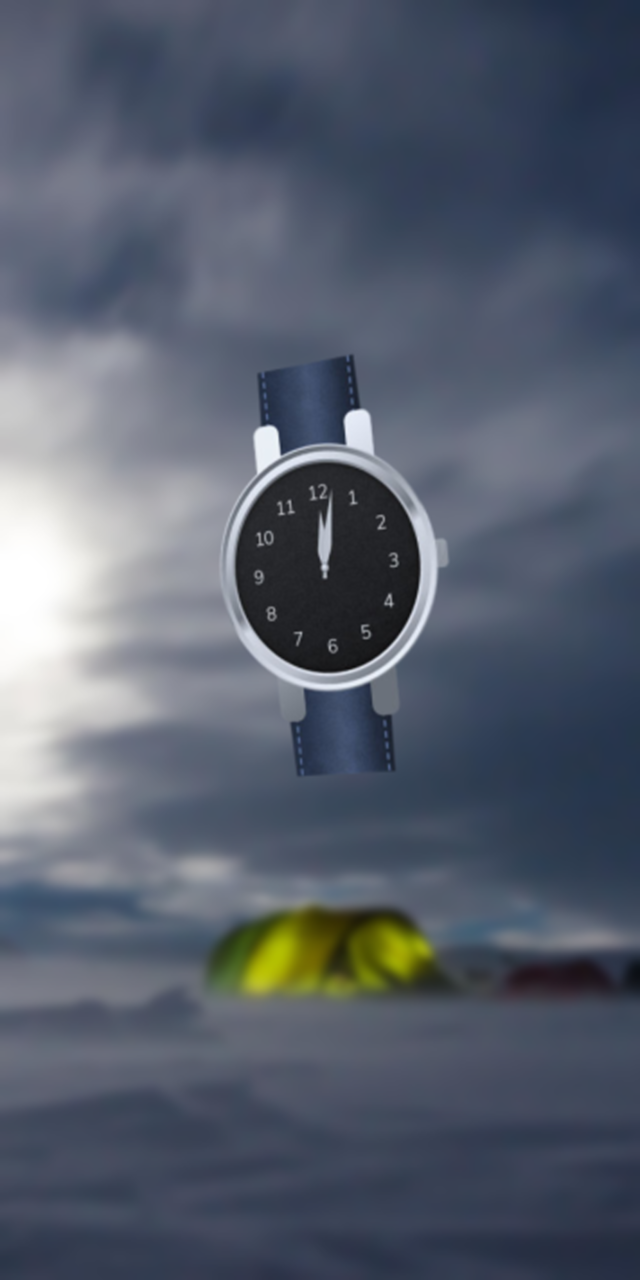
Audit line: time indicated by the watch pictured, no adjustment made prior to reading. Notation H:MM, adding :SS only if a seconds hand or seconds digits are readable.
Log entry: 12:02
